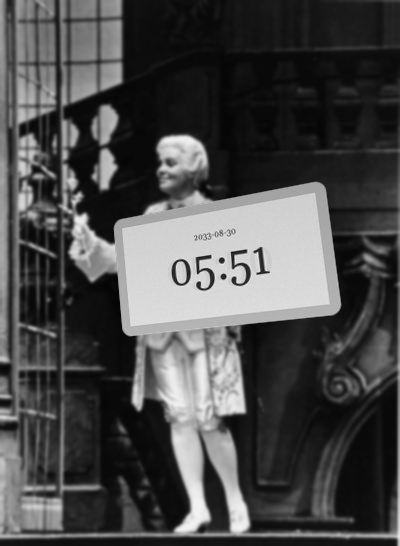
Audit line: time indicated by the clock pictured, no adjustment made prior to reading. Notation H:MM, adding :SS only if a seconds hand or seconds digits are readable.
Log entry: 5:51
